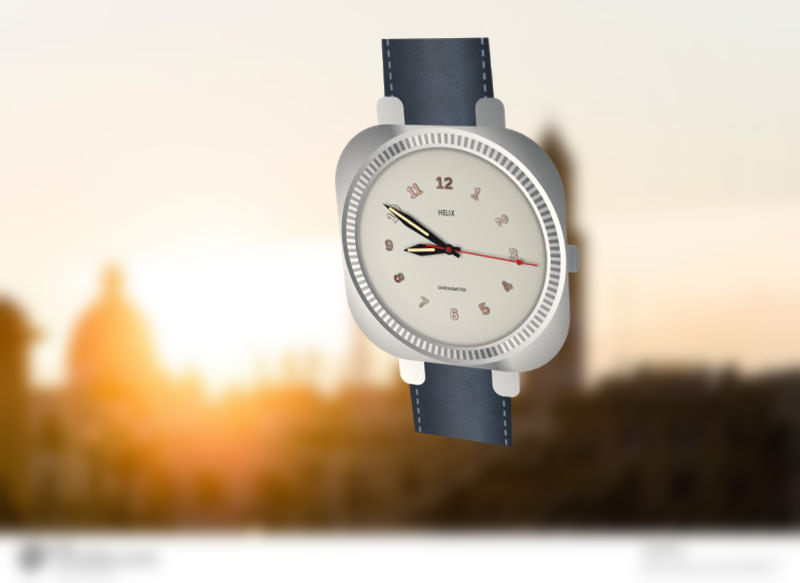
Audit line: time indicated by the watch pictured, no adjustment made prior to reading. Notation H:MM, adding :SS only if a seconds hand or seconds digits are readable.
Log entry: 8:50:16
